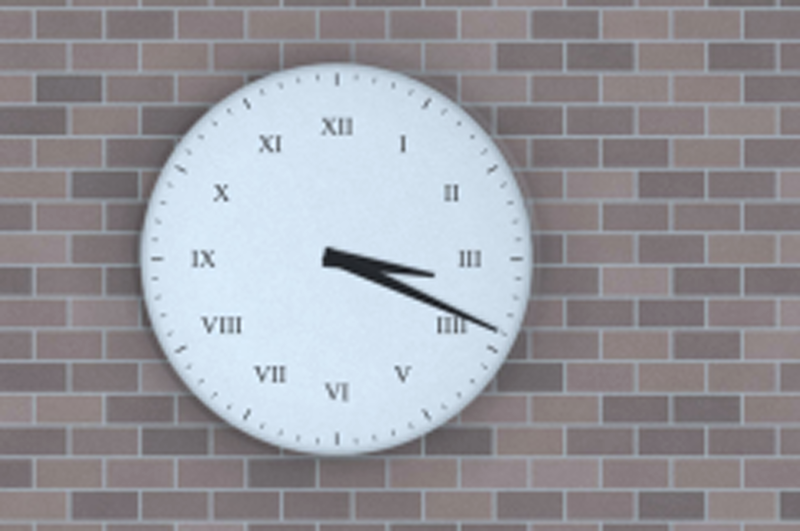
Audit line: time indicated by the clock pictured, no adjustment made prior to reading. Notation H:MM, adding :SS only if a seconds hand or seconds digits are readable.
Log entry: 3:19
